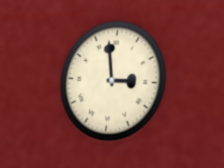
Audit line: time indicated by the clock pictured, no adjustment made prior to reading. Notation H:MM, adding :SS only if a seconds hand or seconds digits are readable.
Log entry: 2:58
